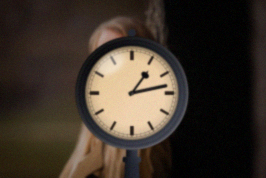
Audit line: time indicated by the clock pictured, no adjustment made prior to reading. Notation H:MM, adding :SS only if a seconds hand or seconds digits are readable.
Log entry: 1:13
